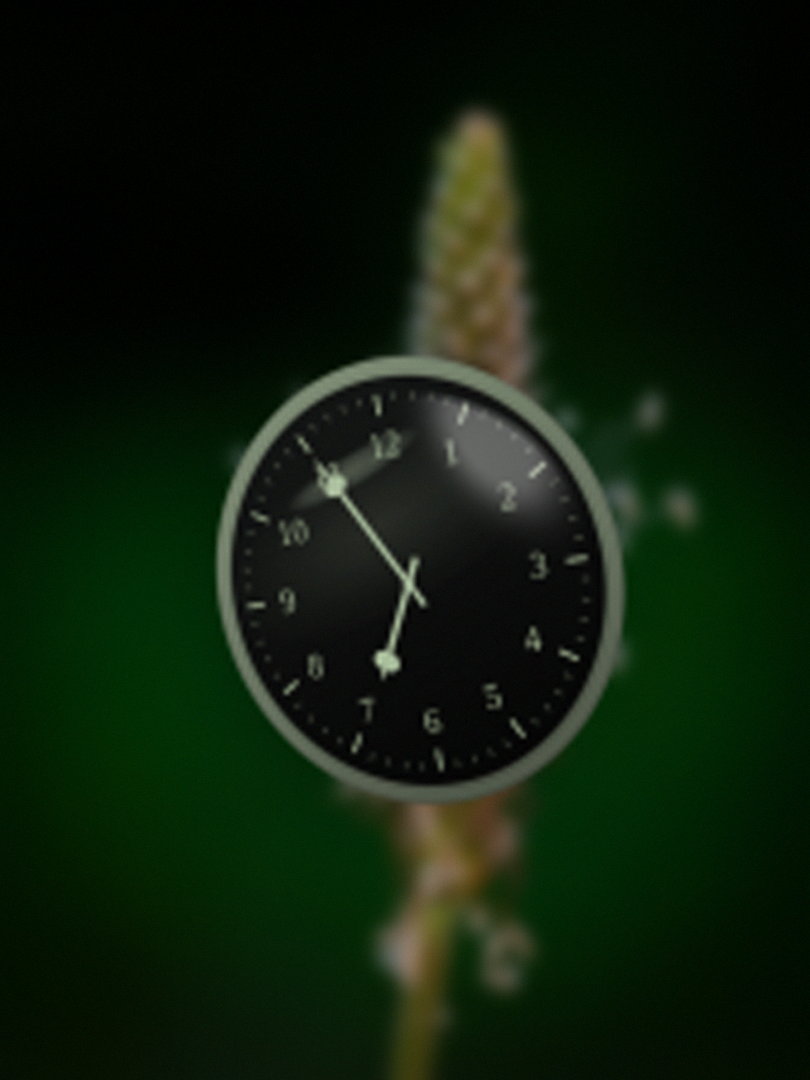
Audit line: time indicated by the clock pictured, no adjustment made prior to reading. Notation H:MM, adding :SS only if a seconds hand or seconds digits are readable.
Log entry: 6:55
